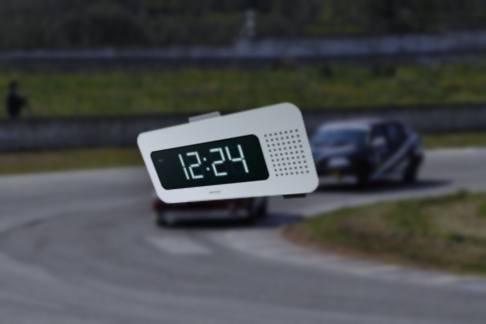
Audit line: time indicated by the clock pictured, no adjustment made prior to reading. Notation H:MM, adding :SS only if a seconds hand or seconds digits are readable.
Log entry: 12:24
